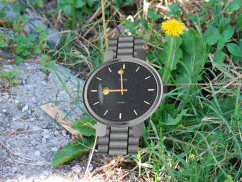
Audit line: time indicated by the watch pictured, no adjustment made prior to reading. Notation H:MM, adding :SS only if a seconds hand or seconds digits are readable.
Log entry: 8:59
